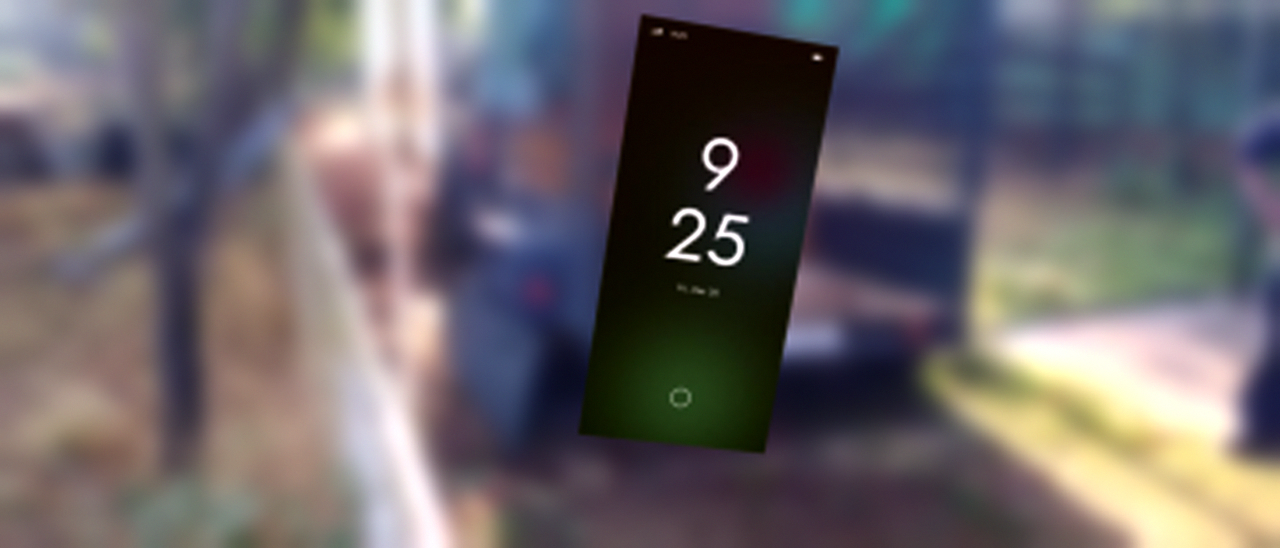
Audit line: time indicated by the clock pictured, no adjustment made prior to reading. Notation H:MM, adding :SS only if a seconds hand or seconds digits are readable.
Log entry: 9:25
